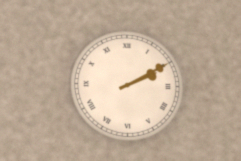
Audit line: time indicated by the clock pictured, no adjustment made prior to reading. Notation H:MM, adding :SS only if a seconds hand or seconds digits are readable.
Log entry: 2:10
